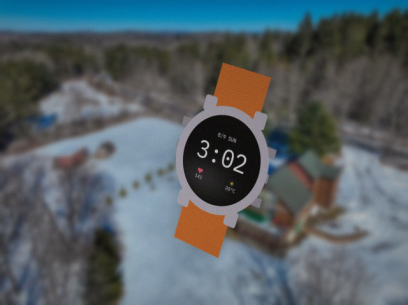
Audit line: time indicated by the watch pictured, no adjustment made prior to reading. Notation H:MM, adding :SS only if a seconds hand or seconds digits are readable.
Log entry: 3:02
